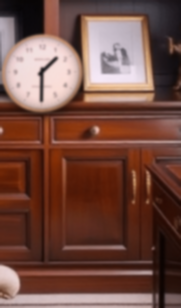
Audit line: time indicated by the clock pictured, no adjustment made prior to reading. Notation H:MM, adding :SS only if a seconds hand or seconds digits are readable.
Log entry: 1:30
